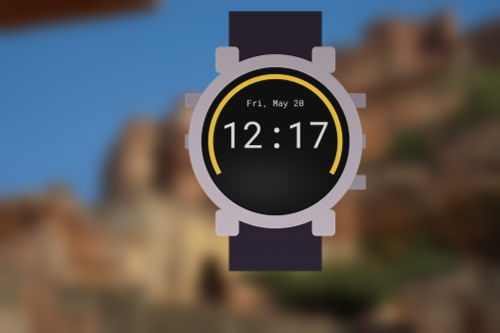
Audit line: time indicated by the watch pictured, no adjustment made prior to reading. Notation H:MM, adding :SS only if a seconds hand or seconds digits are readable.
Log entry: 12:17
